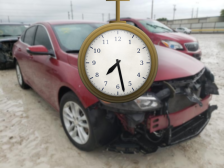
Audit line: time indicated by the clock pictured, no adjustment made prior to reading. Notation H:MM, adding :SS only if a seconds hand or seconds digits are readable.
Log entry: 7:28
